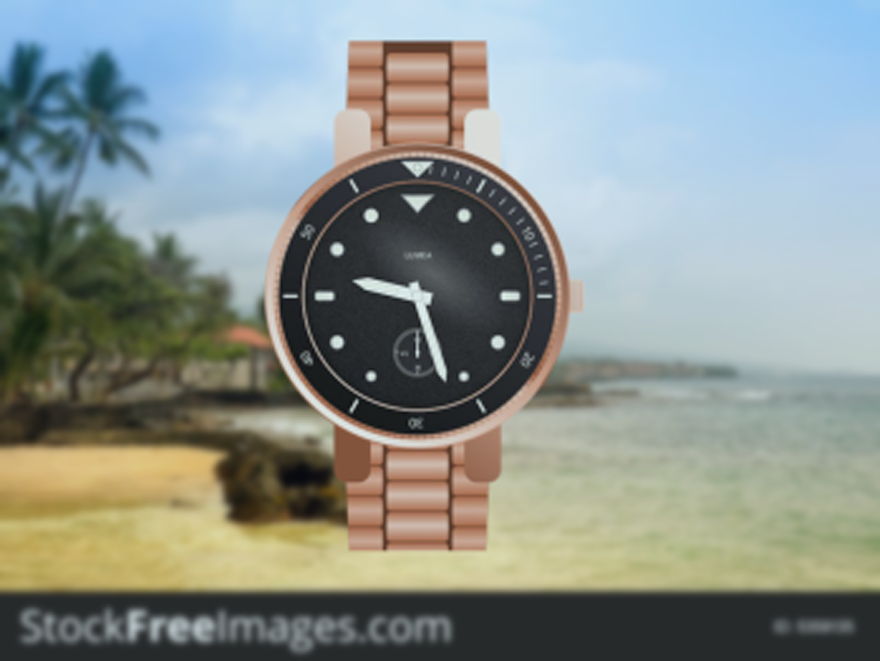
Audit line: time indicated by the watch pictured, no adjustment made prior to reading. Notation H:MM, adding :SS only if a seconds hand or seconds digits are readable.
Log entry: 9:27
